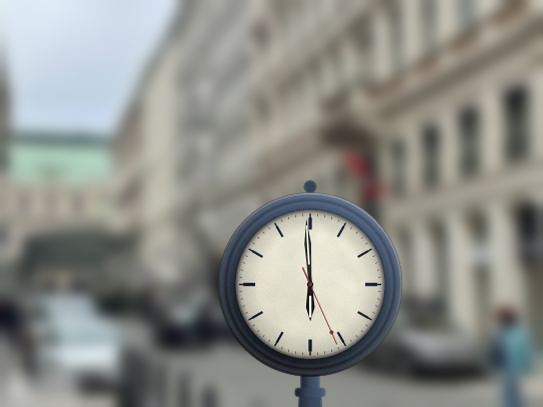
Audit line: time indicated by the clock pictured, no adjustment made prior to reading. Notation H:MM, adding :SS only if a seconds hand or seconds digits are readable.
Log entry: 5:59:26
